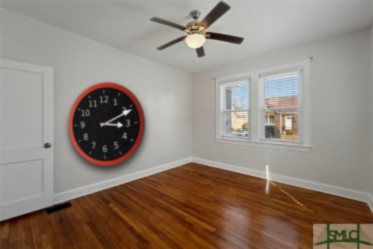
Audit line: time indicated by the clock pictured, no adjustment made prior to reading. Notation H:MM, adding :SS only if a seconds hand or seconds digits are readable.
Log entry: 3:11
